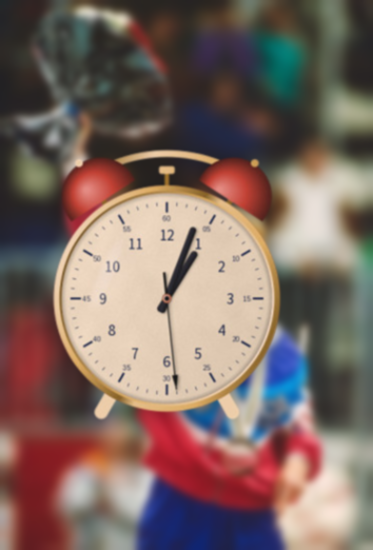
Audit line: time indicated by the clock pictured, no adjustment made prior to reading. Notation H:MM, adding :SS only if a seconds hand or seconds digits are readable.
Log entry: 1:03:29
